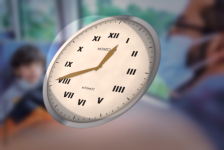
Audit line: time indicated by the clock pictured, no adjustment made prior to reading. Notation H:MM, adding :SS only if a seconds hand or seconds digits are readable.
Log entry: 12:41
